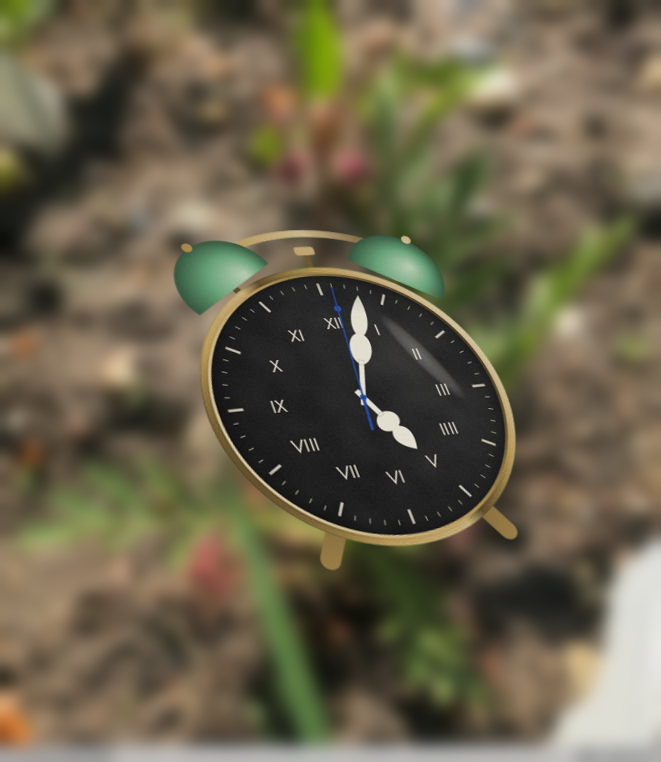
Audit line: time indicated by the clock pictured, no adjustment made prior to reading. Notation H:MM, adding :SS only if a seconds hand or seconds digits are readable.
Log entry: 5:03:01
